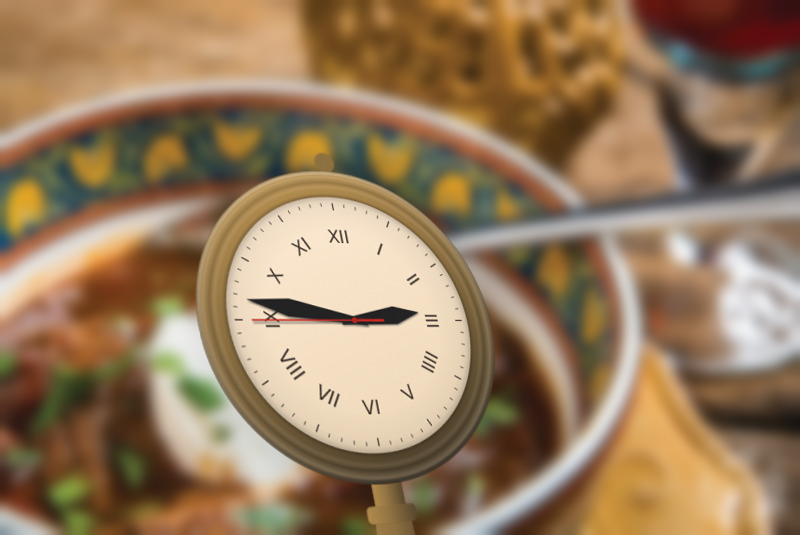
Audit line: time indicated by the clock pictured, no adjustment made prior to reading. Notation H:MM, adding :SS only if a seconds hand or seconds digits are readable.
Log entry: 2:46:45
